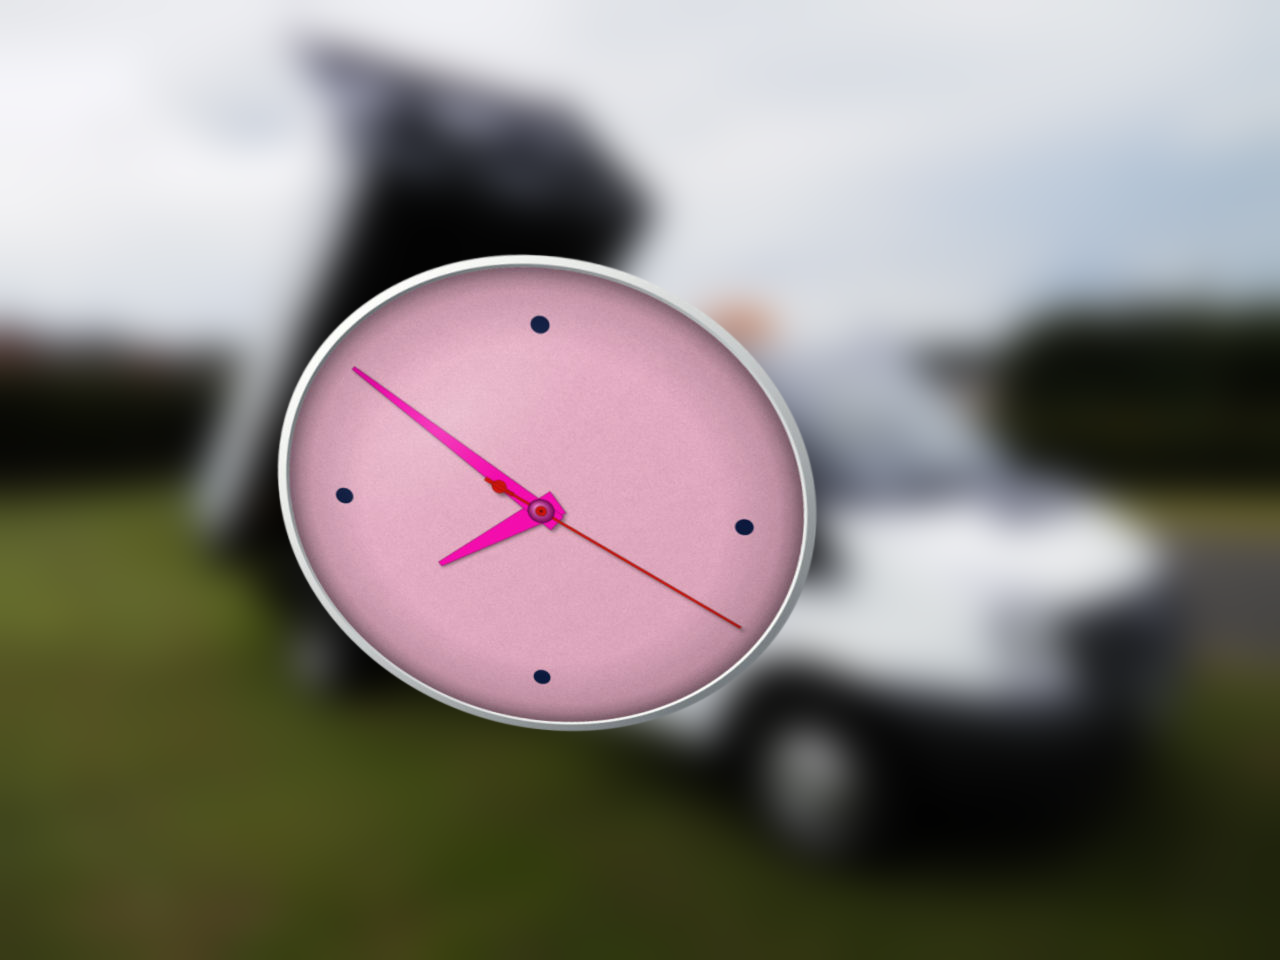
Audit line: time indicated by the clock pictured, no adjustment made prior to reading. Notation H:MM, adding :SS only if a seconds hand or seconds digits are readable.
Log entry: 7:51:20
